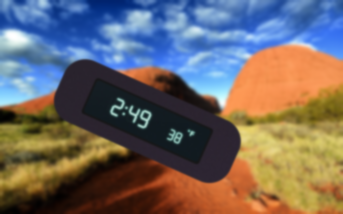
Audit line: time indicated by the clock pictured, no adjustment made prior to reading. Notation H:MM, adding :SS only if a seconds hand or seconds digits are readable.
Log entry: 2:49
